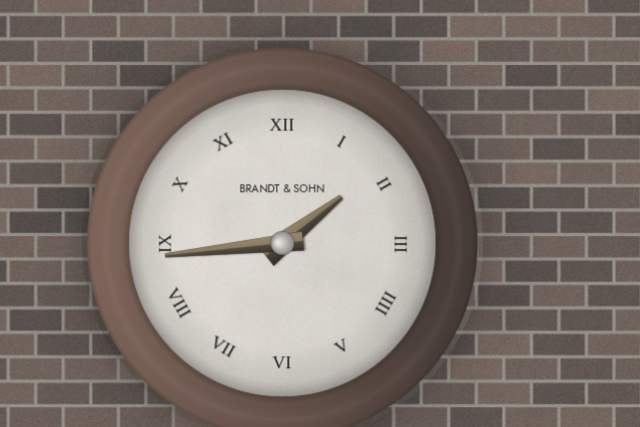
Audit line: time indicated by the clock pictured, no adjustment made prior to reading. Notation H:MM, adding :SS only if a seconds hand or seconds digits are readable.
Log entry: 1:44
